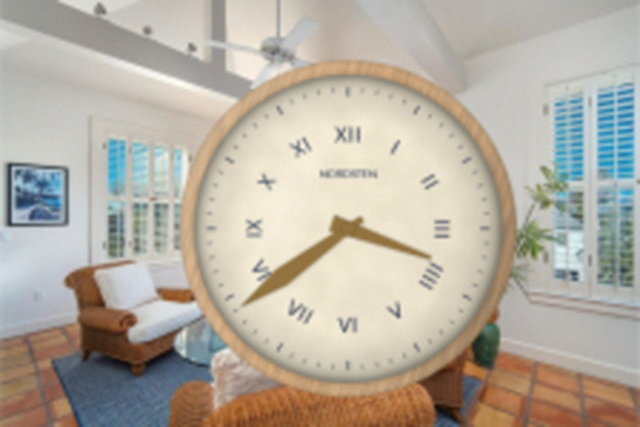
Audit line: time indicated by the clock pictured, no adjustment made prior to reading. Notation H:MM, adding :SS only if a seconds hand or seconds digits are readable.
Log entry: 3:39
